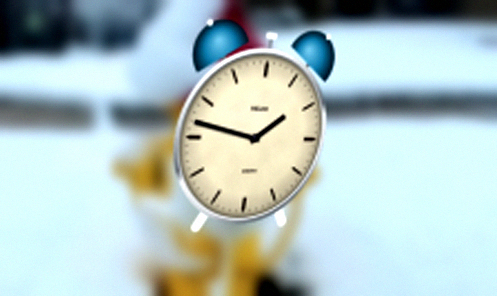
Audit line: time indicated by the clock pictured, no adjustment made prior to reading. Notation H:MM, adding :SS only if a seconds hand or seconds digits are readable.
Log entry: 1:47
